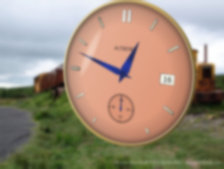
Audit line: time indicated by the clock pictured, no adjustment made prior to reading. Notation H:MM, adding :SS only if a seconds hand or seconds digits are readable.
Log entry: 12:48
